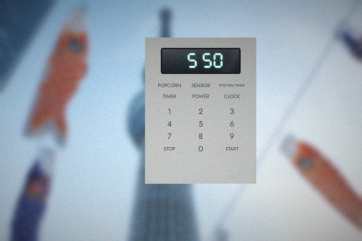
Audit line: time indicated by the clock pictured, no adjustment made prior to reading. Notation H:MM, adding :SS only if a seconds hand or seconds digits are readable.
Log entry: 5:50
